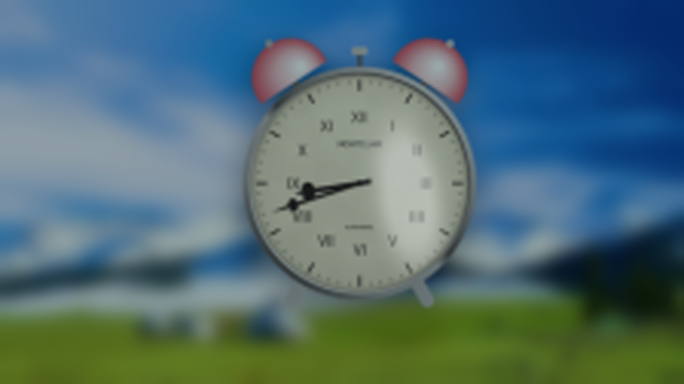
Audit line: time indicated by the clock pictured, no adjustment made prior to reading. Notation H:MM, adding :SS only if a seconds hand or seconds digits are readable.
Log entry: 8:42
